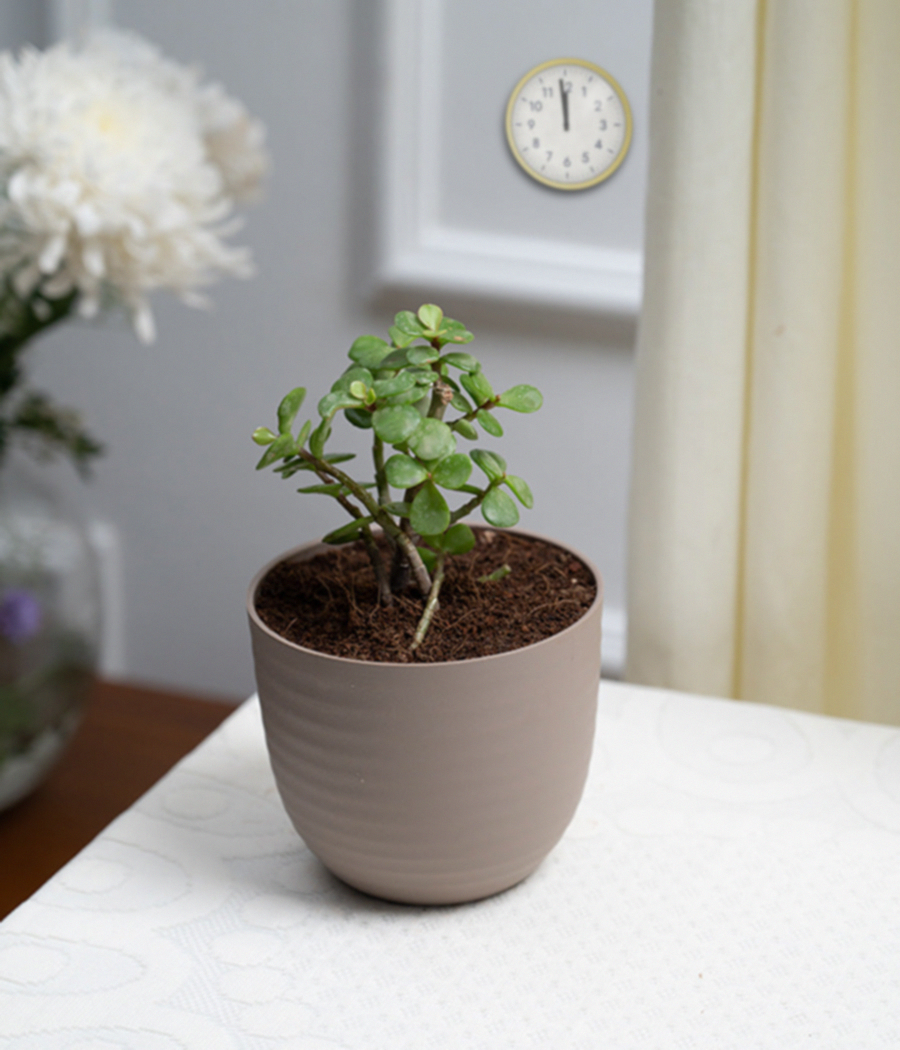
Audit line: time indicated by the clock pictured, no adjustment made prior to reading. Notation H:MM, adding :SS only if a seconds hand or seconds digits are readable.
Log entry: 11:59
